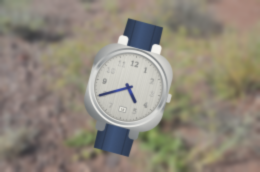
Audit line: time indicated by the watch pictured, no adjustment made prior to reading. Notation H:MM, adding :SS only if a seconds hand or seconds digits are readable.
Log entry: 4:40
